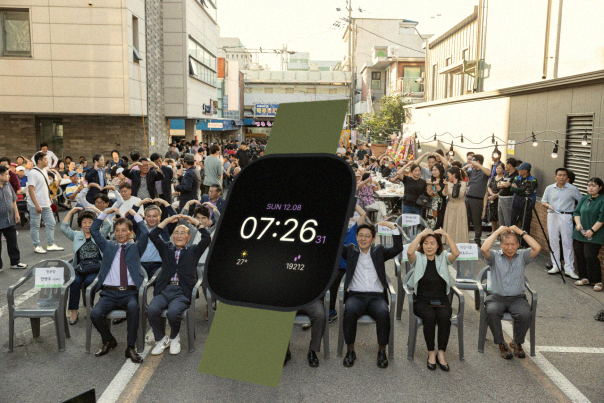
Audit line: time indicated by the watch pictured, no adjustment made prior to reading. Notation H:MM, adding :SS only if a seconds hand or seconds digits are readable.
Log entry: 7:26:31
